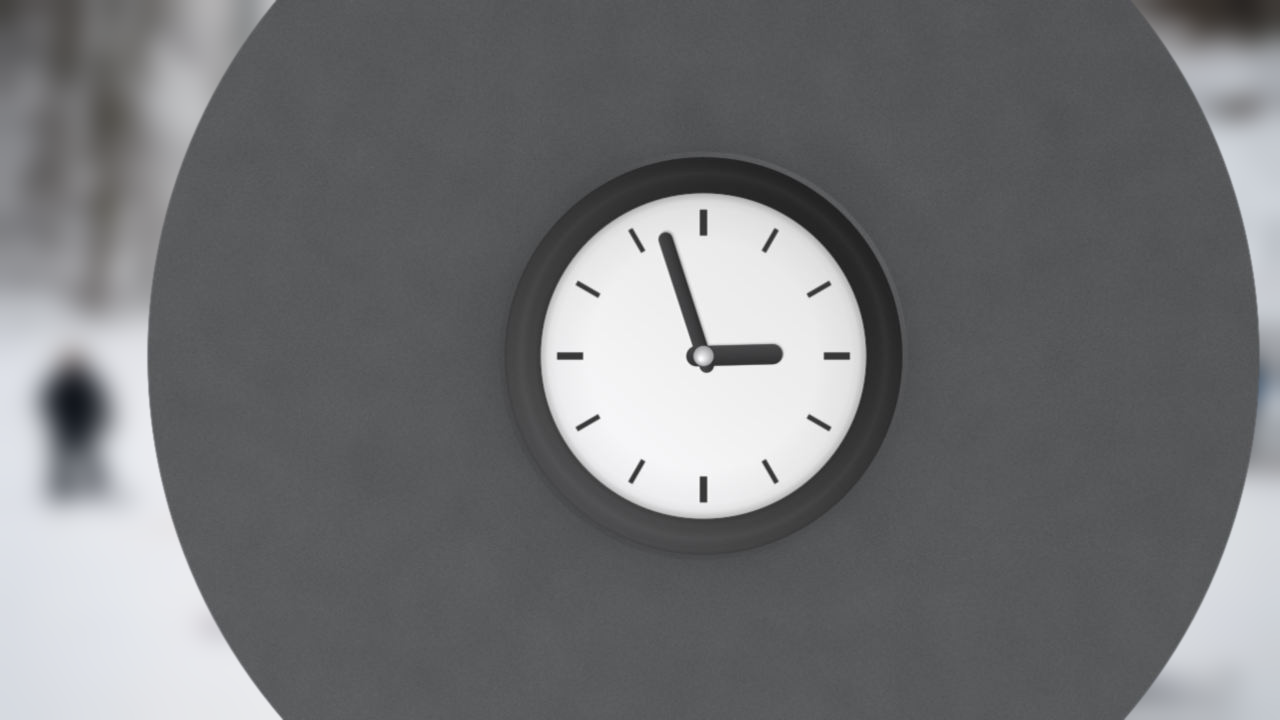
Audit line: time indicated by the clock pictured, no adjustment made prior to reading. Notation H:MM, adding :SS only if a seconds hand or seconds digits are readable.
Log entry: 2:57
